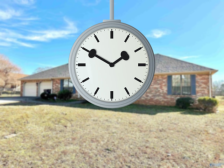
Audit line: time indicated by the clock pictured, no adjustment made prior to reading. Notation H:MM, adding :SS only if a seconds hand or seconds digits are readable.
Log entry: 1:50
